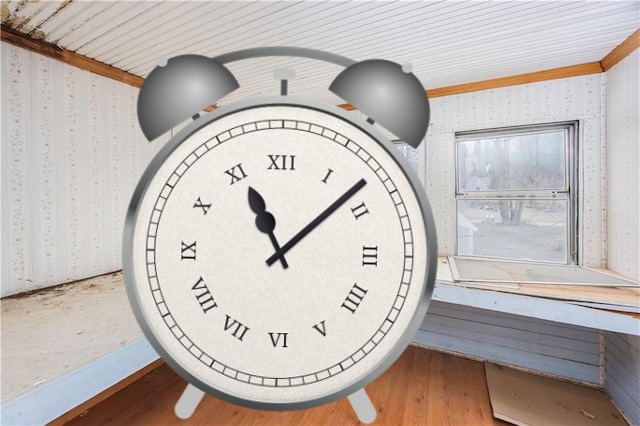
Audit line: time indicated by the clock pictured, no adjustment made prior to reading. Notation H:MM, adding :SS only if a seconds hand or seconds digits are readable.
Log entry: 11:08
